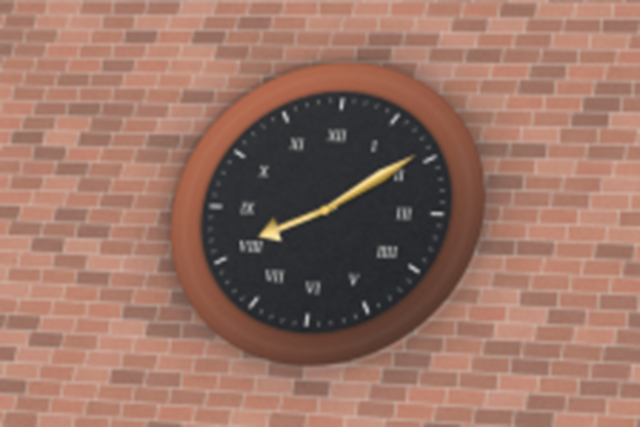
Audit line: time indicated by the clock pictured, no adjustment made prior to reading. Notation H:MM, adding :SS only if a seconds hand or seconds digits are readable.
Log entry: 8:09
